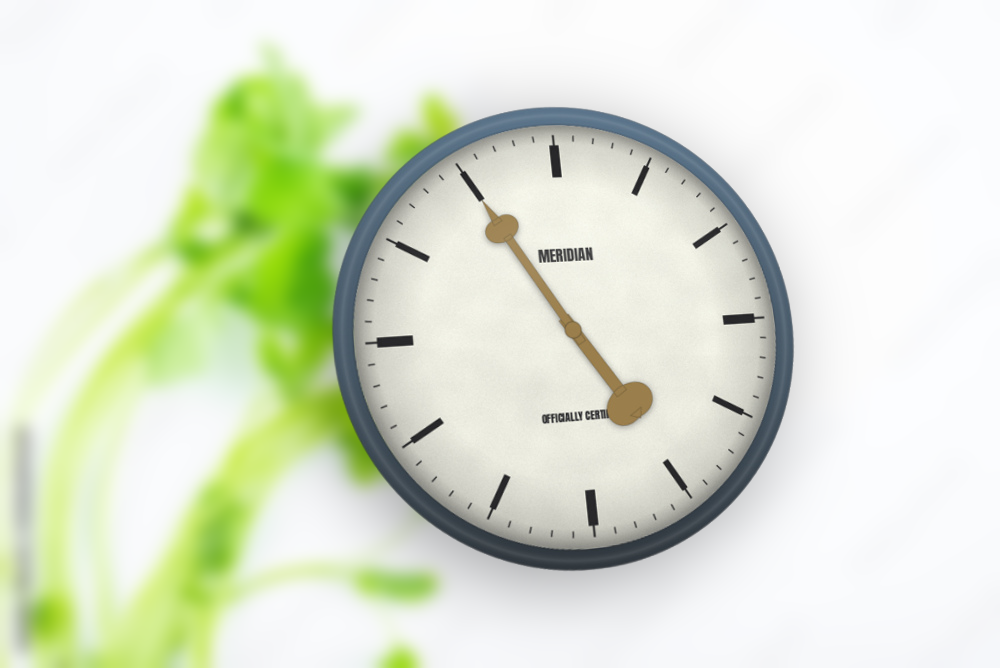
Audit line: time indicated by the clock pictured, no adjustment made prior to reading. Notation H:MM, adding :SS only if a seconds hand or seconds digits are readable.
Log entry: 4:55
